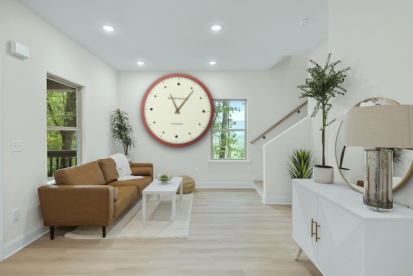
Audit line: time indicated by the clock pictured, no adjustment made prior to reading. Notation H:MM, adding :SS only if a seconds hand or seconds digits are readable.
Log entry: 11:06
